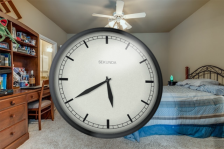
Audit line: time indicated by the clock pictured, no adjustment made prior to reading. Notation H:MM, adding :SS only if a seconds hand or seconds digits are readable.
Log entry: 5:40
